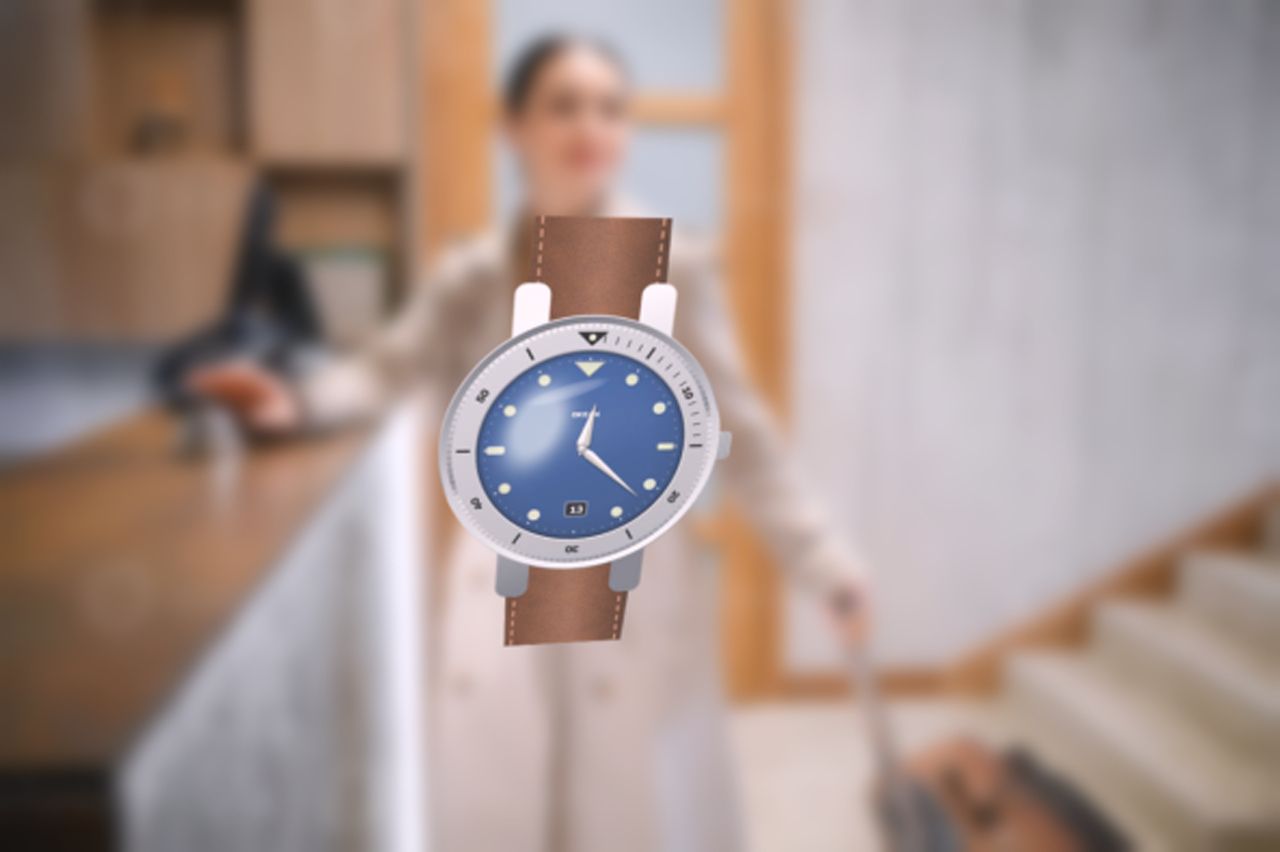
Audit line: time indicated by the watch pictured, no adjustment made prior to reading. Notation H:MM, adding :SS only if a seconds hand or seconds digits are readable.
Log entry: 12:22
